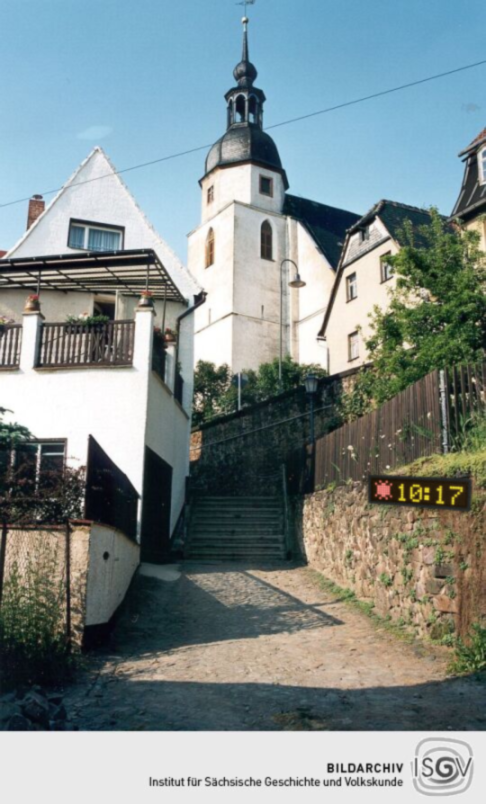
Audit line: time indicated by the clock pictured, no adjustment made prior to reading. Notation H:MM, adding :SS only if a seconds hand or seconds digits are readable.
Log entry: 10:17
